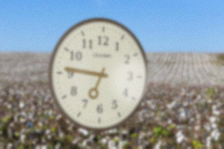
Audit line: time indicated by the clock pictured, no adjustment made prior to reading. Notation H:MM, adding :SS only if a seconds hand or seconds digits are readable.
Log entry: 6:46
